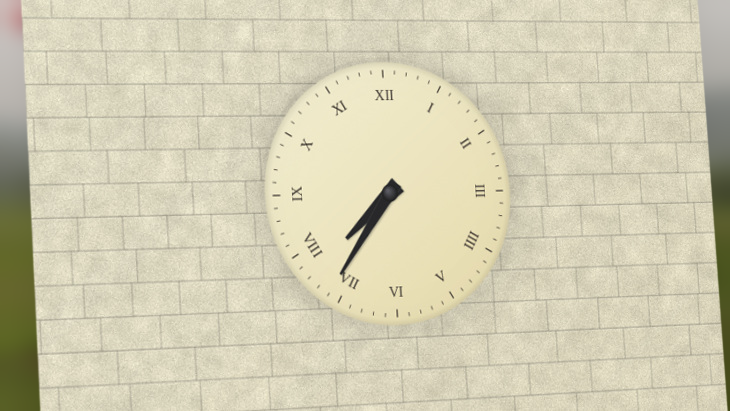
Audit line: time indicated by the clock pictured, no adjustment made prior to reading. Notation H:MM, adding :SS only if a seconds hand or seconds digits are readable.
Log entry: 7:36
